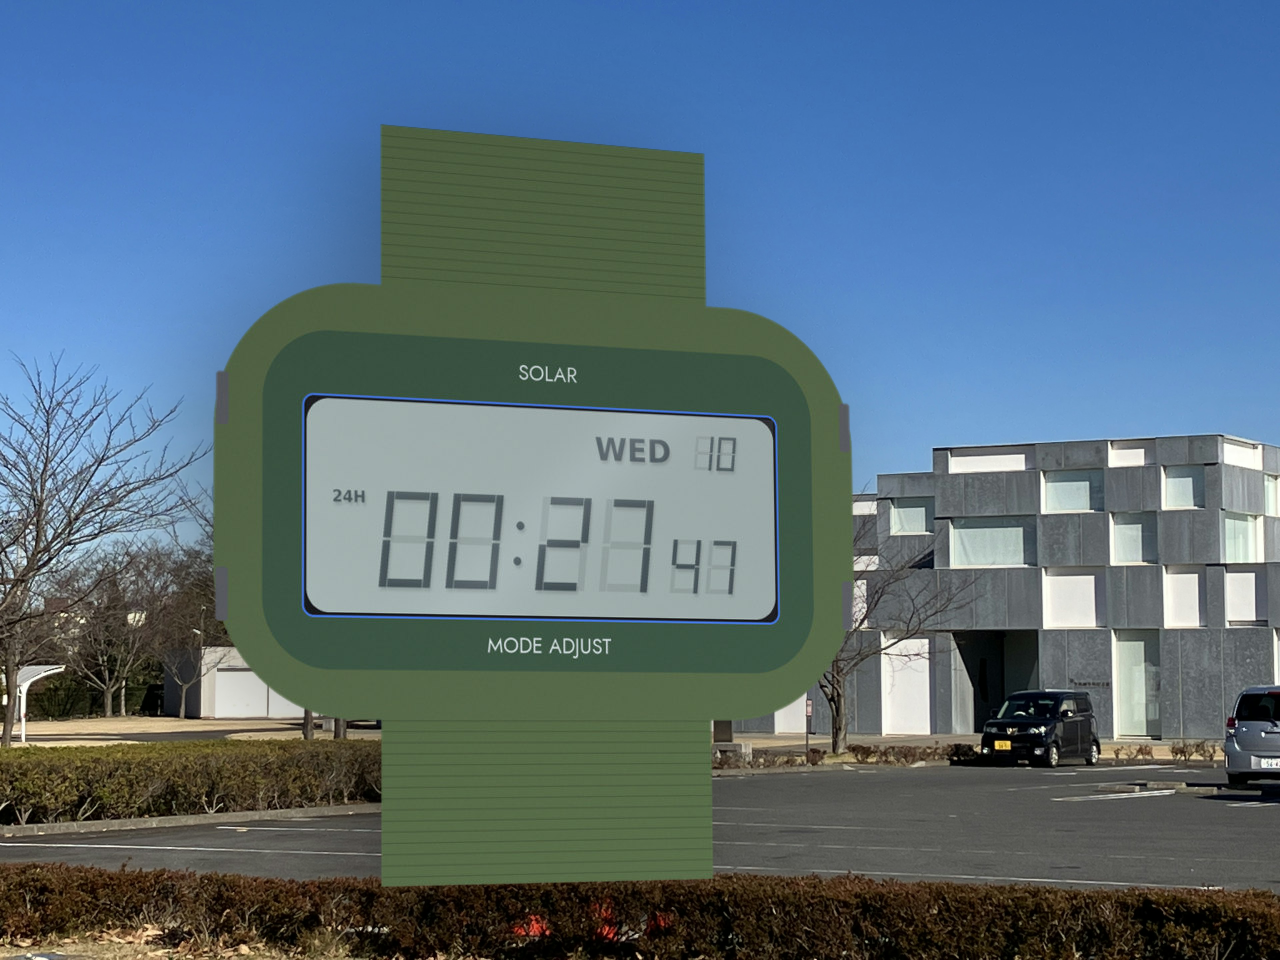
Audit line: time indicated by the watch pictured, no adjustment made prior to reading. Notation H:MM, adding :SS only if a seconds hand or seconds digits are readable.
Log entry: 0:27:47
